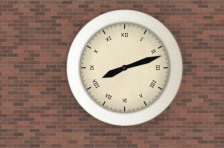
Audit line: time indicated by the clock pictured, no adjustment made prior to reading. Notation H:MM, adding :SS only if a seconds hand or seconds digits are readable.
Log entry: 8:12
